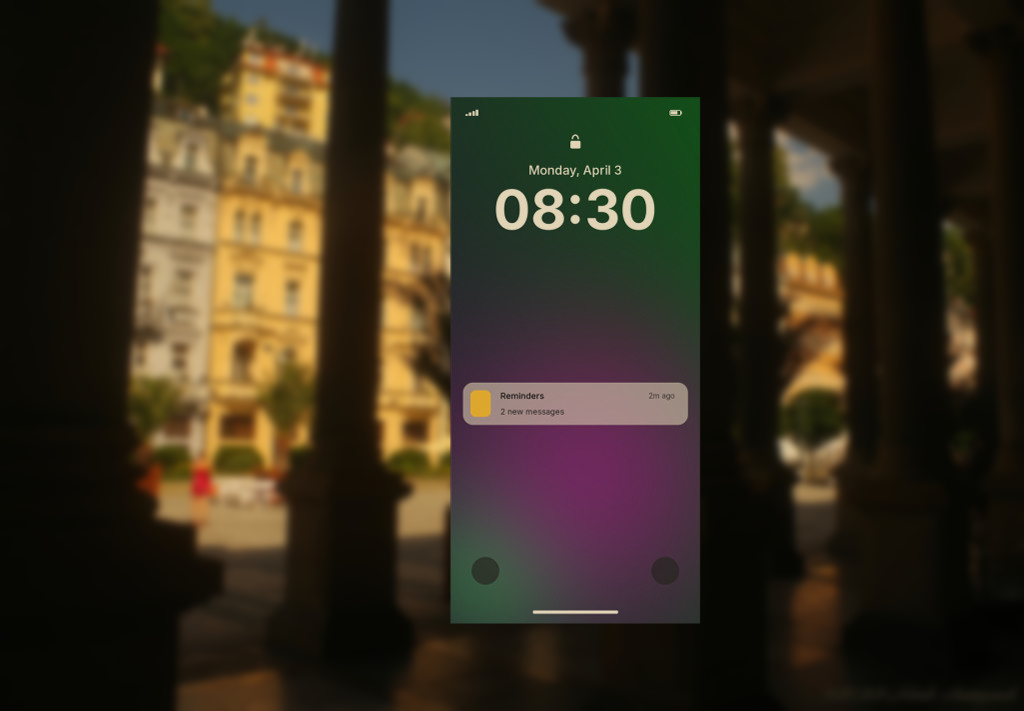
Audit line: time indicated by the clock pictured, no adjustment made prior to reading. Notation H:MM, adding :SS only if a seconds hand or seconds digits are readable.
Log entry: 8:30
